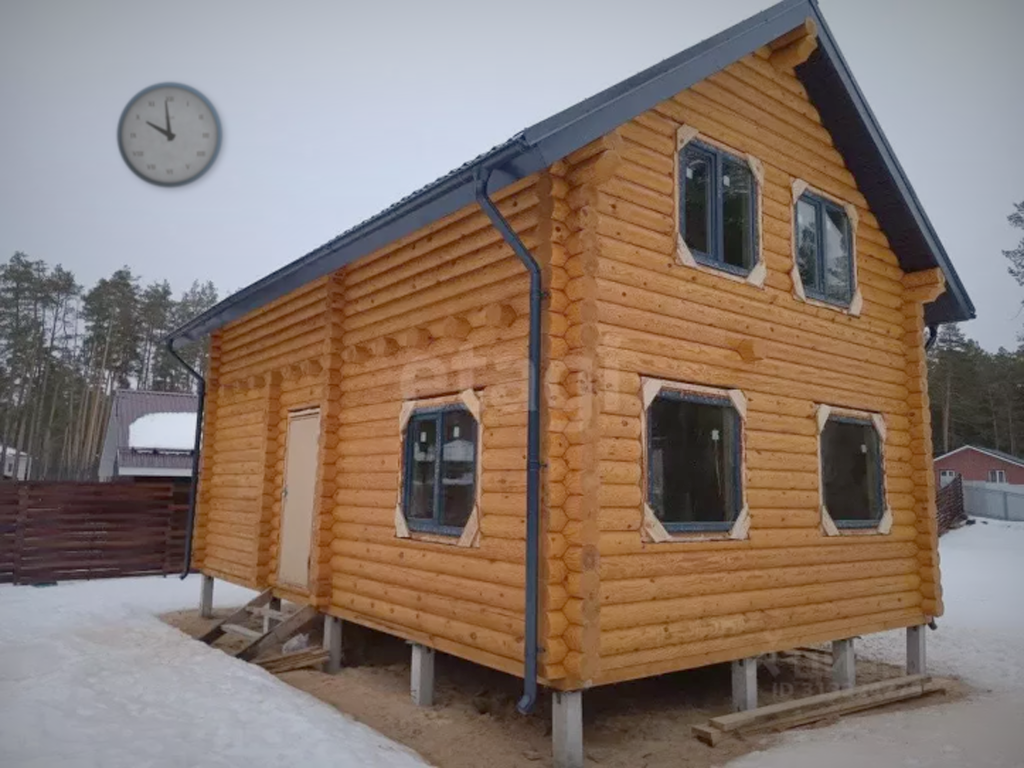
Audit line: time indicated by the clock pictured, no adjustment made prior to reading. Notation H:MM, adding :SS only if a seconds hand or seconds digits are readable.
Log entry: 9:59
